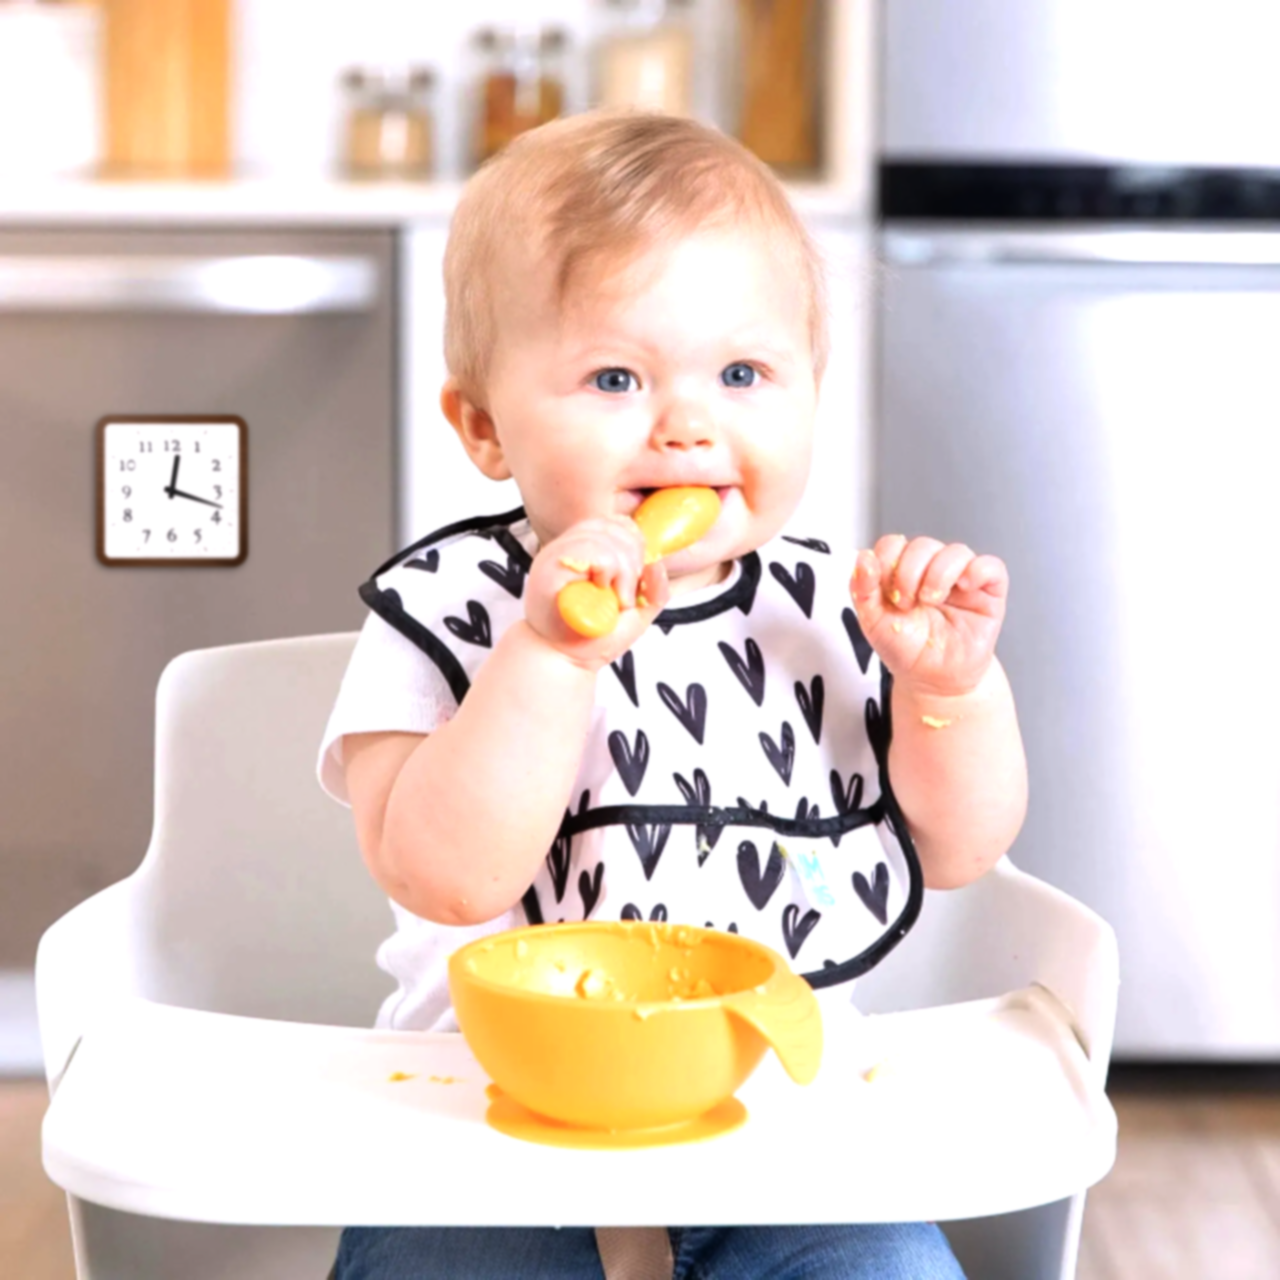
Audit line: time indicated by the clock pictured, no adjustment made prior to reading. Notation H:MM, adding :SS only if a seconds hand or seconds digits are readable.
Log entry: 12:18
